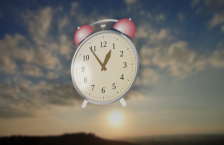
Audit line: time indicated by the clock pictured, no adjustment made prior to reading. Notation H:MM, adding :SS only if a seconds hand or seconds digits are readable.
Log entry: 12:54
